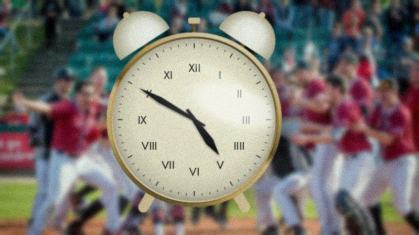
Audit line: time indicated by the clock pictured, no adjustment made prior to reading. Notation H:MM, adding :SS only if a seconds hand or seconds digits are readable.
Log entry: 4:50
